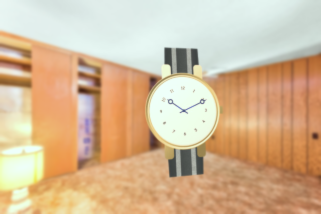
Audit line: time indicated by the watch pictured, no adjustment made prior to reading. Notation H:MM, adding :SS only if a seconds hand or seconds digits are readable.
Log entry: 10:11
